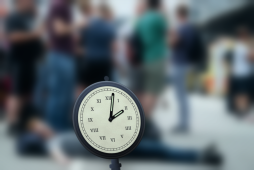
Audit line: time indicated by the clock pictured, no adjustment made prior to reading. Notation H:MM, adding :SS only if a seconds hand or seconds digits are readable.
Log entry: 2:02
